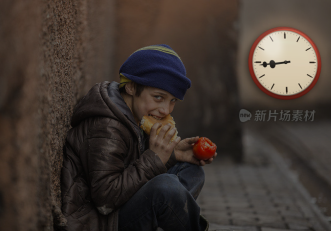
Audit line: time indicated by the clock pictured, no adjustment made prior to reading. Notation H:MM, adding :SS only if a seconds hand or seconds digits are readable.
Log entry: 8:44
